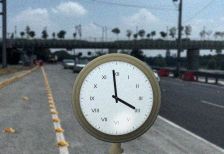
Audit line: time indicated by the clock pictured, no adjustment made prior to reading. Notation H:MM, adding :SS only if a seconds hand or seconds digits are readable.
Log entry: 3:59
